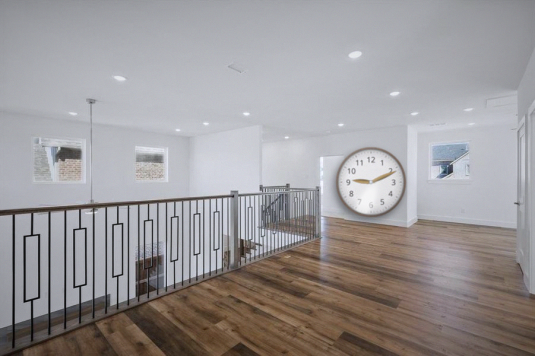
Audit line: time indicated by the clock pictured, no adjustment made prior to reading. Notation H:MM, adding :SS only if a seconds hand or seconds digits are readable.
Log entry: 9:11
